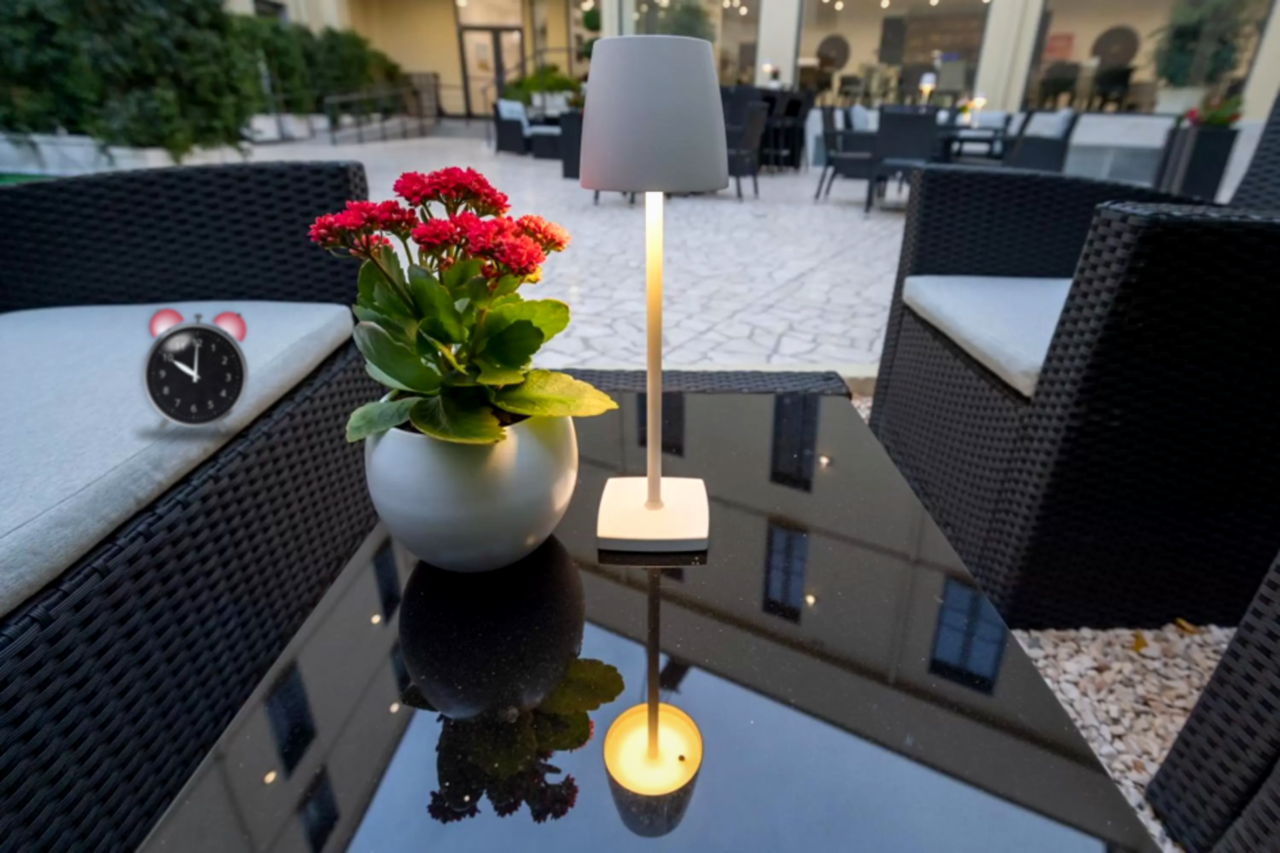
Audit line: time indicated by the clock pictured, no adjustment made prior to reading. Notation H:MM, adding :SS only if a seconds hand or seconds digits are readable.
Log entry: 10:00
